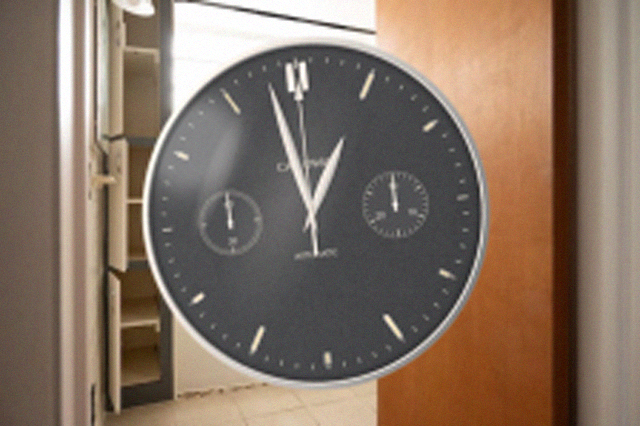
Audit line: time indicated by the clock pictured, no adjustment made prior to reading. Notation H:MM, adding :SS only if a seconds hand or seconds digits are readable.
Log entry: 12:58
